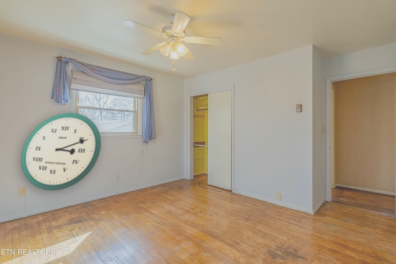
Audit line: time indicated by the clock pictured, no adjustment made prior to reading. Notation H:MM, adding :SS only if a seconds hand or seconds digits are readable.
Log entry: 3:11
